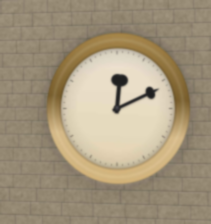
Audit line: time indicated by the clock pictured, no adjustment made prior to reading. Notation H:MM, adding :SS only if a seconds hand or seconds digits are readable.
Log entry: 12:11
